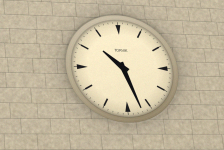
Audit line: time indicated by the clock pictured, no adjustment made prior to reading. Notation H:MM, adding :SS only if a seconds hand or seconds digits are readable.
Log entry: 10:27
